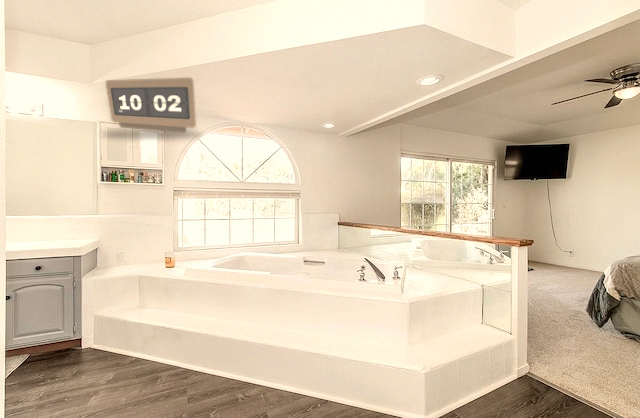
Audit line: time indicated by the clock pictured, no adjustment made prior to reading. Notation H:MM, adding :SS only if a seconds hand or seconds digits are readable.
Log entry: 10:02
